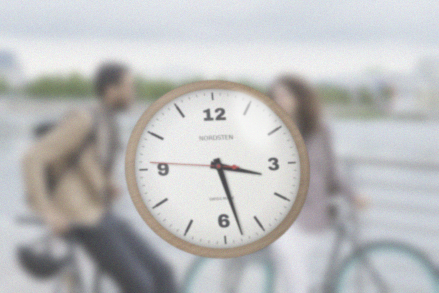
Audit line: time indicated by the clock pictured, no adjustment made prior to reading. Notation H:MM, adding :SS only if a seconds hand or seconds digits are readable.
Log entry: 3:27:46
